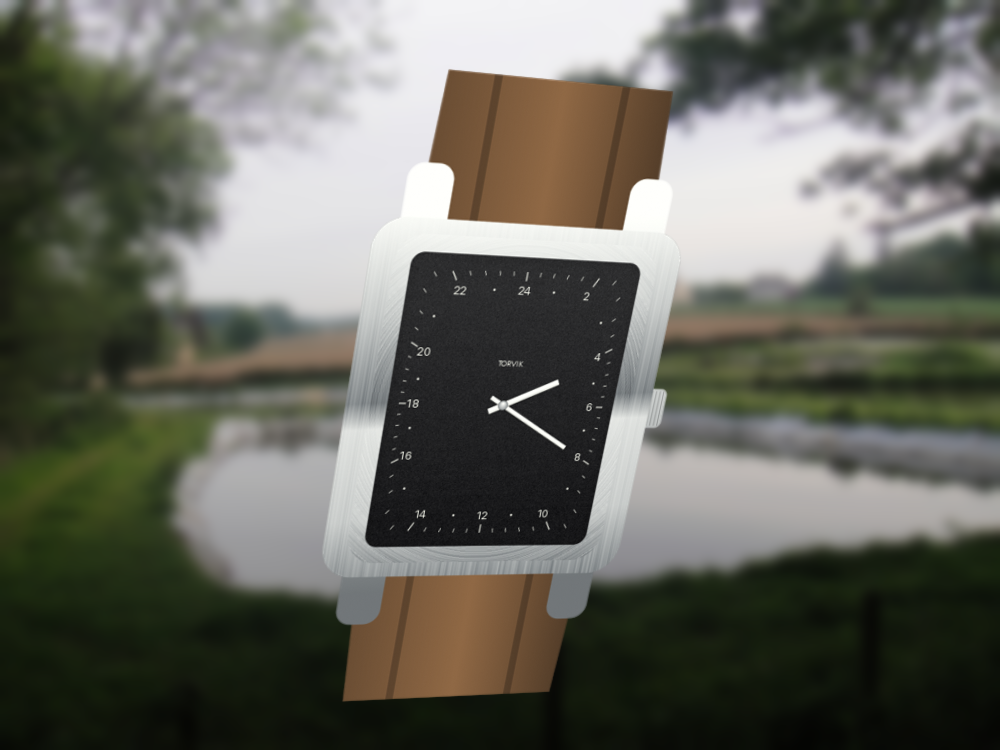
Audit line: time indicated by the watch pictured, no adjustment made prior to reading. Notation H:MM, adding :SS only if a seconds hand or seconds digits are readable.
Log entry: 4:20
